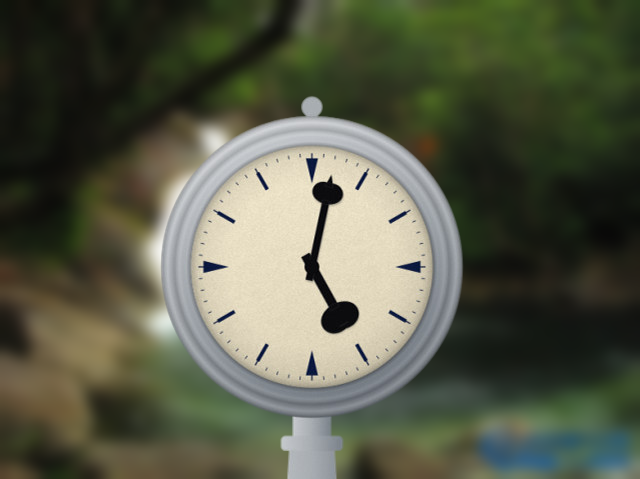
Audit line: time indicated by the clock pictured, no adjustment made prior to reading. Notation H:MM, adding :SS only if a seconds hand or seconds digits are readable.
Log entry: 5:02
